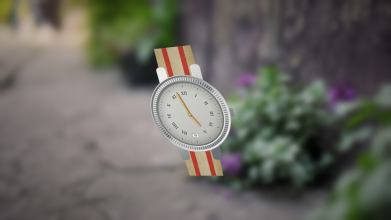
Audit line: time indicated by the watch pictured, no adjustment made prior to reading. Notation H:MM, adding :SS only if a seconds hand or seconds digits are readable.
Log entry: 4:57
